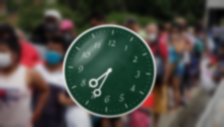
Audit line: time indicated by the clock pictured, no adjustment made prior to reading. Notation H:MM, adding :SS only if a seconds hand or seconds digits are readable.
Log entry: 7:34
